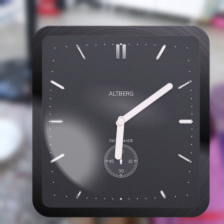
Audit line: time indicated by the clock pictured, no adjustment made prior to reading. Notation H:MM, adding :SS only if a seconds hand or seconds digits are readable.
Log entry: 6:09
